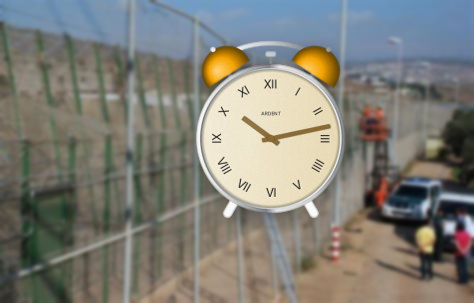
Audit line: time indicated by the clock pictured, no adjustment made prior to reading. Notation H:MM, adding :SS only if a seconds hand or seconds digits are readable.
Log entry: 10:13
